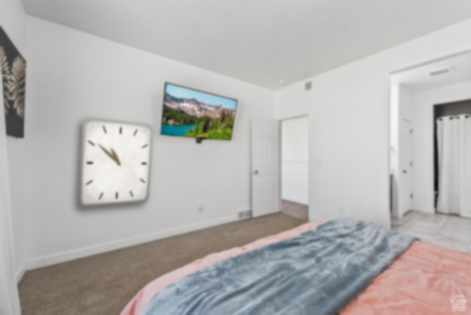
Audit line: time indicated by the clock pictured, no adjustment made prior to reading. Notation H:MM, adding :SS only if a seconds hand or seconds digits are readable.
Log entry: 10:51
